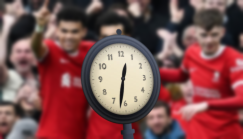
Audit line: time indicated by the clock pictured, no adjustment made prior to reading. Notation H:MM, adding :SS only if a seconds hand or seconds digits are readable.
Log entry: 12:32
